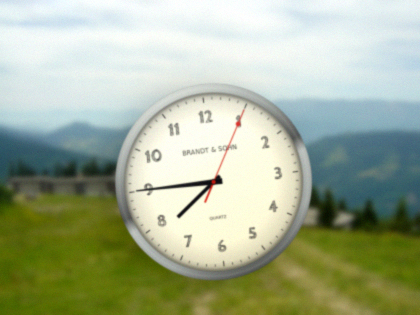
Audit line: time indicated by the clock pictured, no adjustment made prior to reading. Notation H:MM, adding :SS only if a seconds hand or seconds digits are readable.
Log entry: 7:45:05
